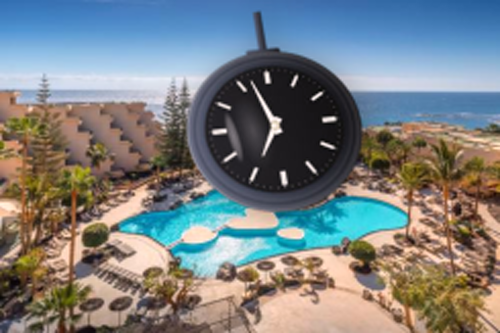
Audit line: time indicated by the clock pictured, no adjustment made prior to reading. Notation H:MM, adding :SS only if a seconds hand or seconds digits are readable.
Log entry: 6:57
